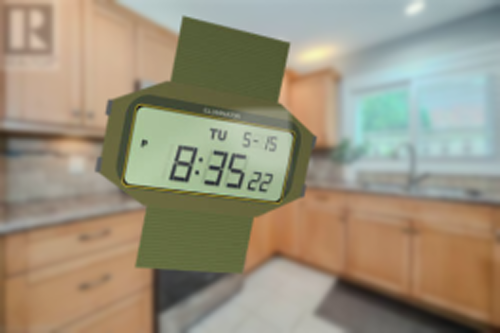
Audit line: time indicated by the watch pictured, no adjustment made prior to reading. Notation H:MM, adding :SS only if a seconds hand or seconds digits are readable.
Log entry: 8:35:22
